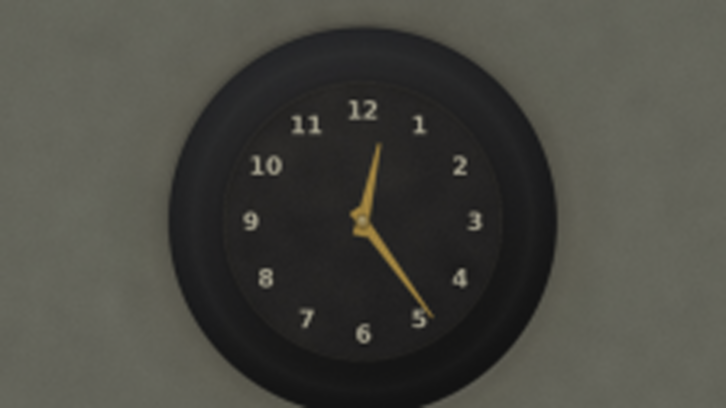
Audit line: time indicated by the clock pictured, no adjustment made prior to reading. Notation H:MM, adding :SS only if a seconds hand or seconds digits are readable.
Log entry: 12:24
